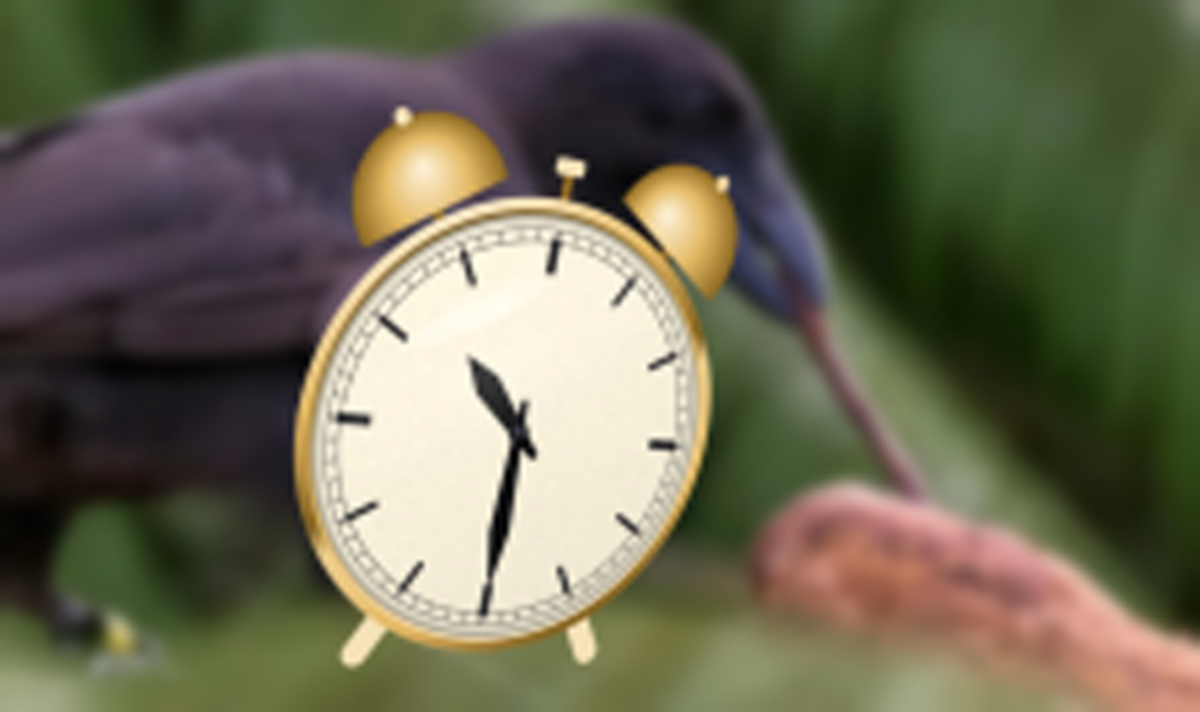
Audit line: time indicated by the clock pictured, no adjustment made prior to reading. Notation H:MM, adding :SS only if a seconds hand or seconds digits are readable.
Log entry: 10:30
